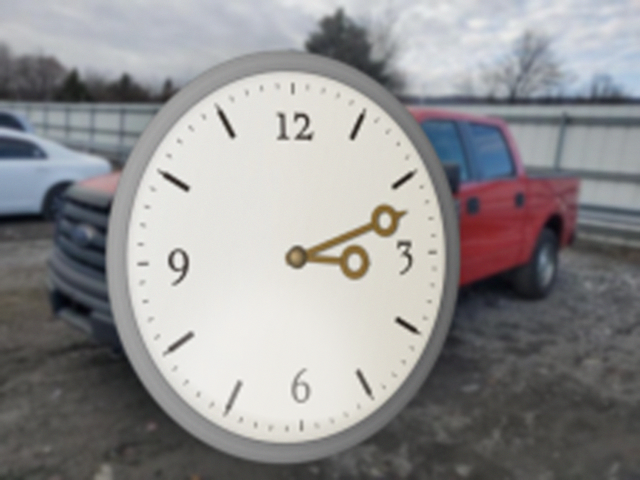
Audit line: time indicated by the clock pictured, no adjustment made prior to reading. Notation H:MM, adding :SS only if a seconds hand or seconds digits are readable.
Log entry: 3:12
